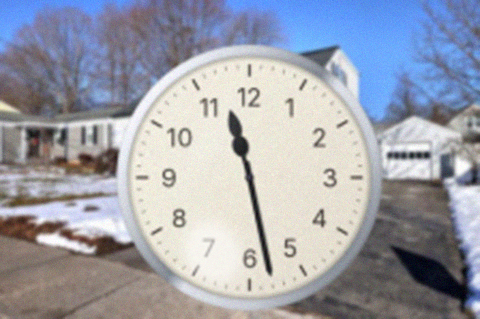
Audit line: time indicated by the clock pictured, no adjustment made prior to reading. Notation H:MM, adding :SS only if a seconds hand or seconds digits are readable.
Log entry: 11:28
